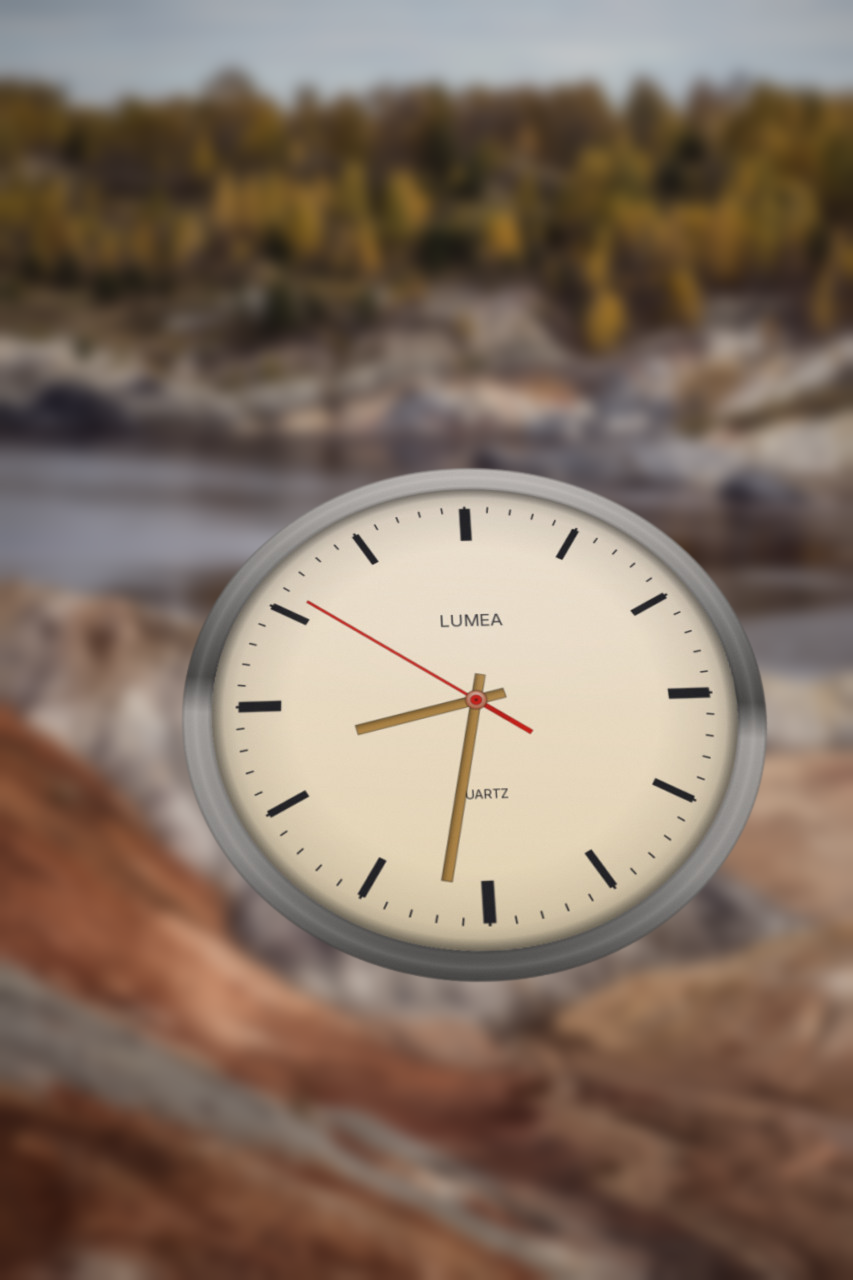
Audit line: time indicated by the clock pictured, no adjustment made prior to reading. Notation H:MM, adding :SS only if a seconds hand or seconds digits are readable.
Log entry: 8:31:51
